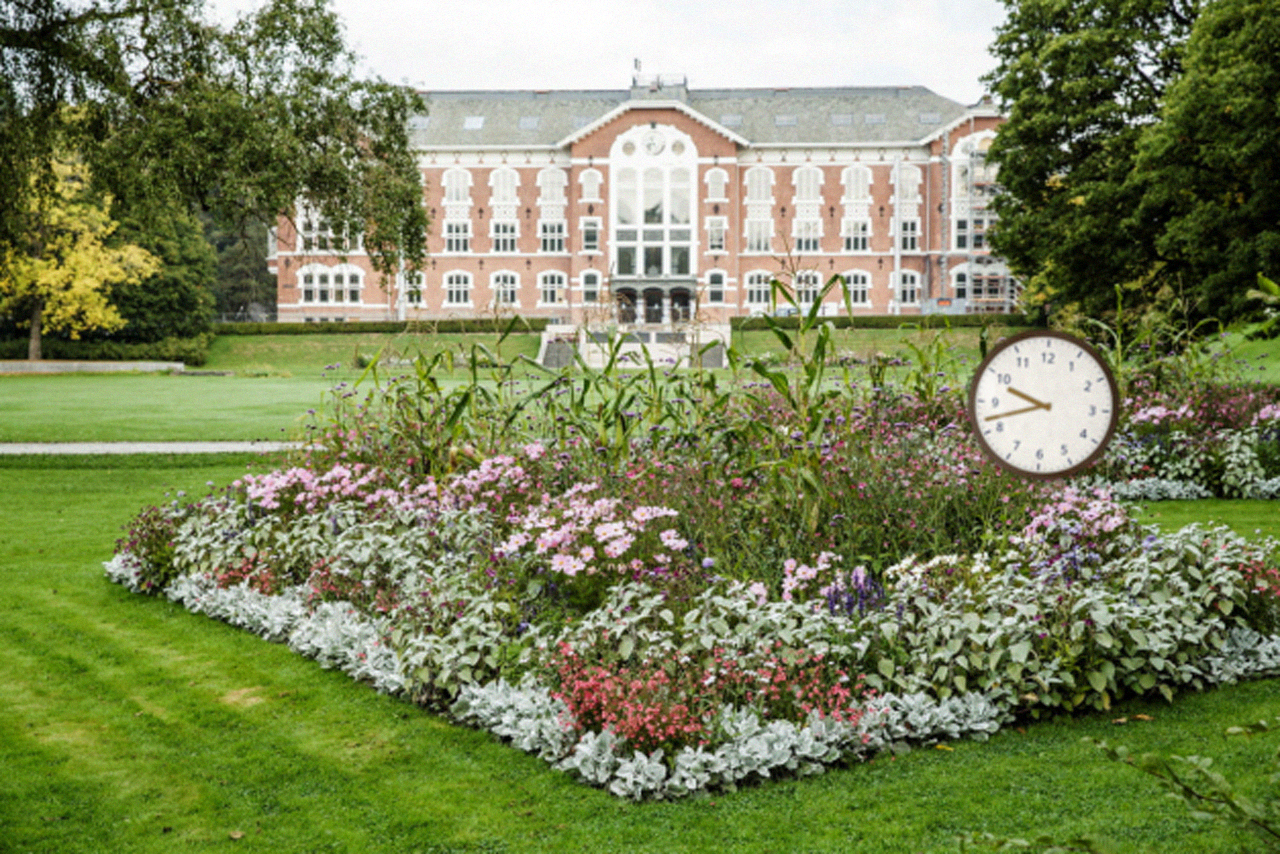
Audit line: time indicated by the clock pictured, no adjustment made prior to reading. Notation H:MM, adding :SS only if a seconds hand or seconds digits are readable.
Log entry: 9:42
